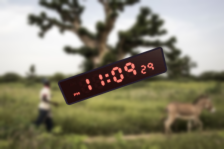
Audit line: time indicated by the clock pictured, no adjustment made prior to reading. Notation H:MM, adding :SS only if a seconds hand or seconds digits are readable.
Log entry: 11:09:29
